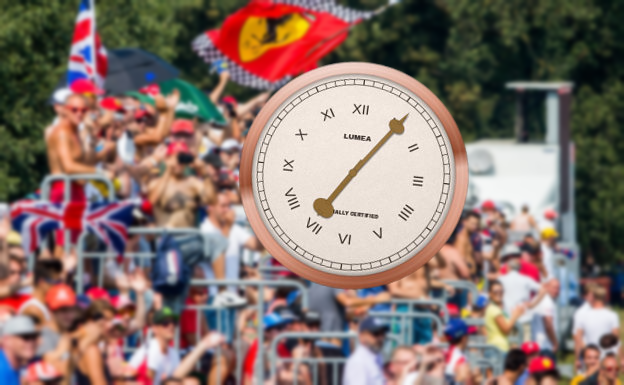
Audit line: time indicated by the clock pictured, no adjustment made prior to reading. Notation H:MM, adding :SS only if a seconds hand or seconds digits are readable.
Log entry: 7:06
